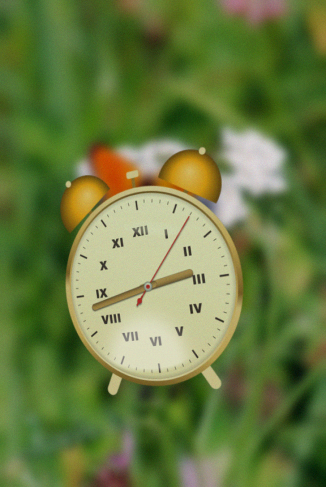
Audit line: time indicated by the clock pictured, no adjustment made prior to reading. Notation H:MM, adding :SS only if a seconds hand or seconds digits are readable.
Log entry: 2:43:07
